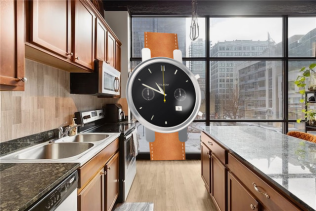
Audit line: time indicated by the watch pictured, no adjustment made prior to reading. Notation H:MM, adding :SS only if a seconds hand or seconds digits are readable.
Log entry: 10:49
